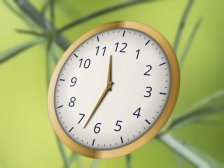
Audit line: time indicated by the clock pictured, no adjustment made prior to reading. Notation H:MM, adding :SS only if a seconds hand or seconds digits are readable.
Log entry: 11:33
